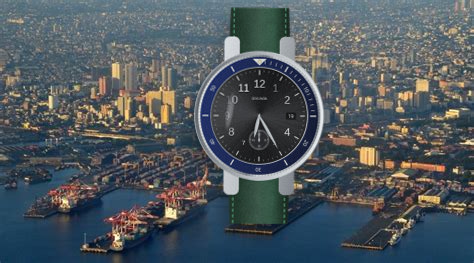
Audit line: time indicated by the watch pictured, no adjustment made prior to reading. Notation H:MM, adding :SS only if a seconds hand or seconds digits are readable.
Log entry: 6:25
